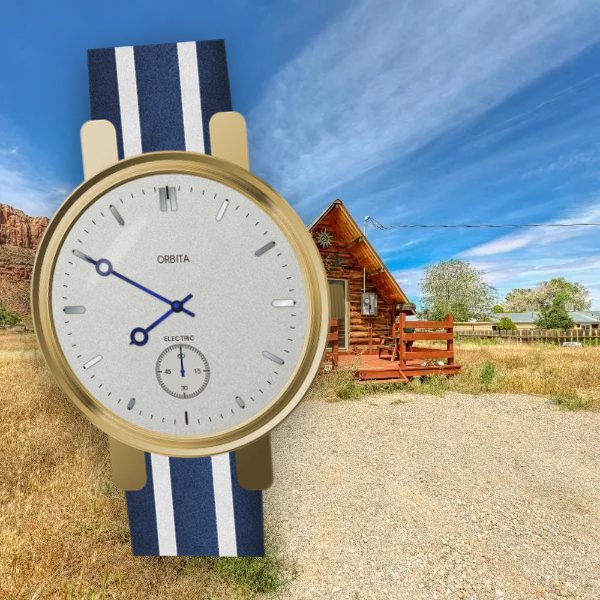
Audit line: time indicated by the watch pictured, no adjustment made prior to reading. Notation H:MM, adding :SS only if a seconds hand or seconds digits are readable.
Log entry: 7:50
